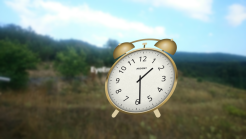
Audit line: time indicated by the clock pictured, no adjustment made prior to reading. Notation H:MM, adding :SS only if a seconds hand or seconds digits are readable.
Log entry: 1:29
